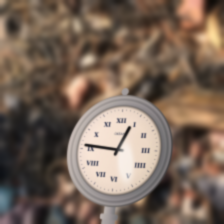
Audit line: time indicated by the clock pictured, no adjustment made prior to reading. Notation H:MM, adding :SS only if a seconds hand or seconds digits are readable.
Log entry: 12:46
